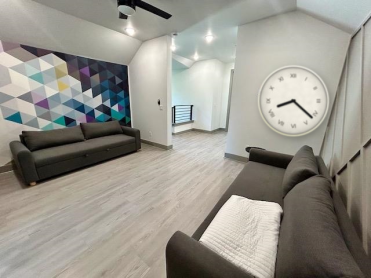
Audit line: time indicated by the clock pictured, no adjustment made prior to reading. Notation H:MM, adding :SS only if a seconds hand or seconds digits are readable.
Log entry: 8:22
